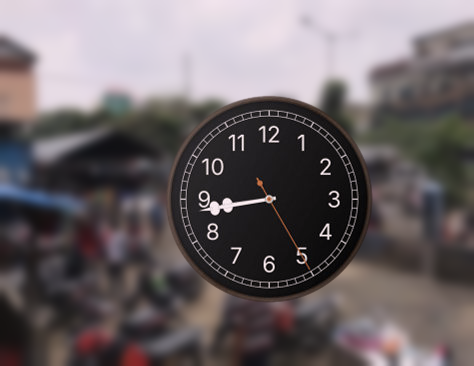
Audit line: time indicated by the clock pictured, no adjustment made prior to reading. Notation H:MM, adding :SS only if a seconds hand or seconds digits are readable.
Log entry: 8:43:25
